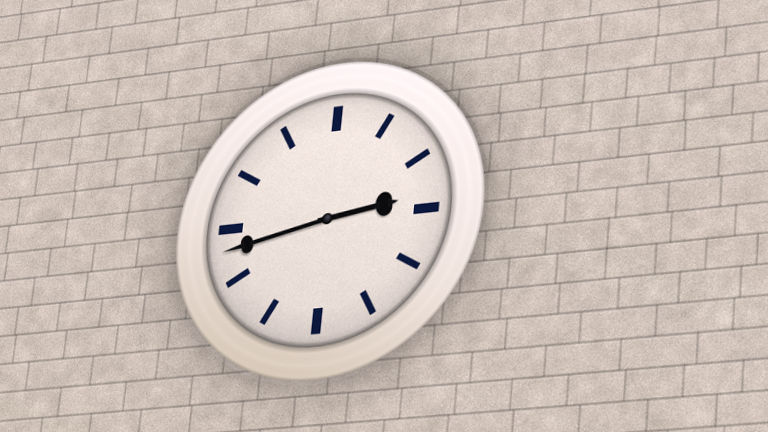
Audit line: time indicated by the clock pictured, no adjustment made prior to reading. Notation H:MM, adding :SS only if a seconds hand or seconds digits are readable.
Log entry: 2:43
